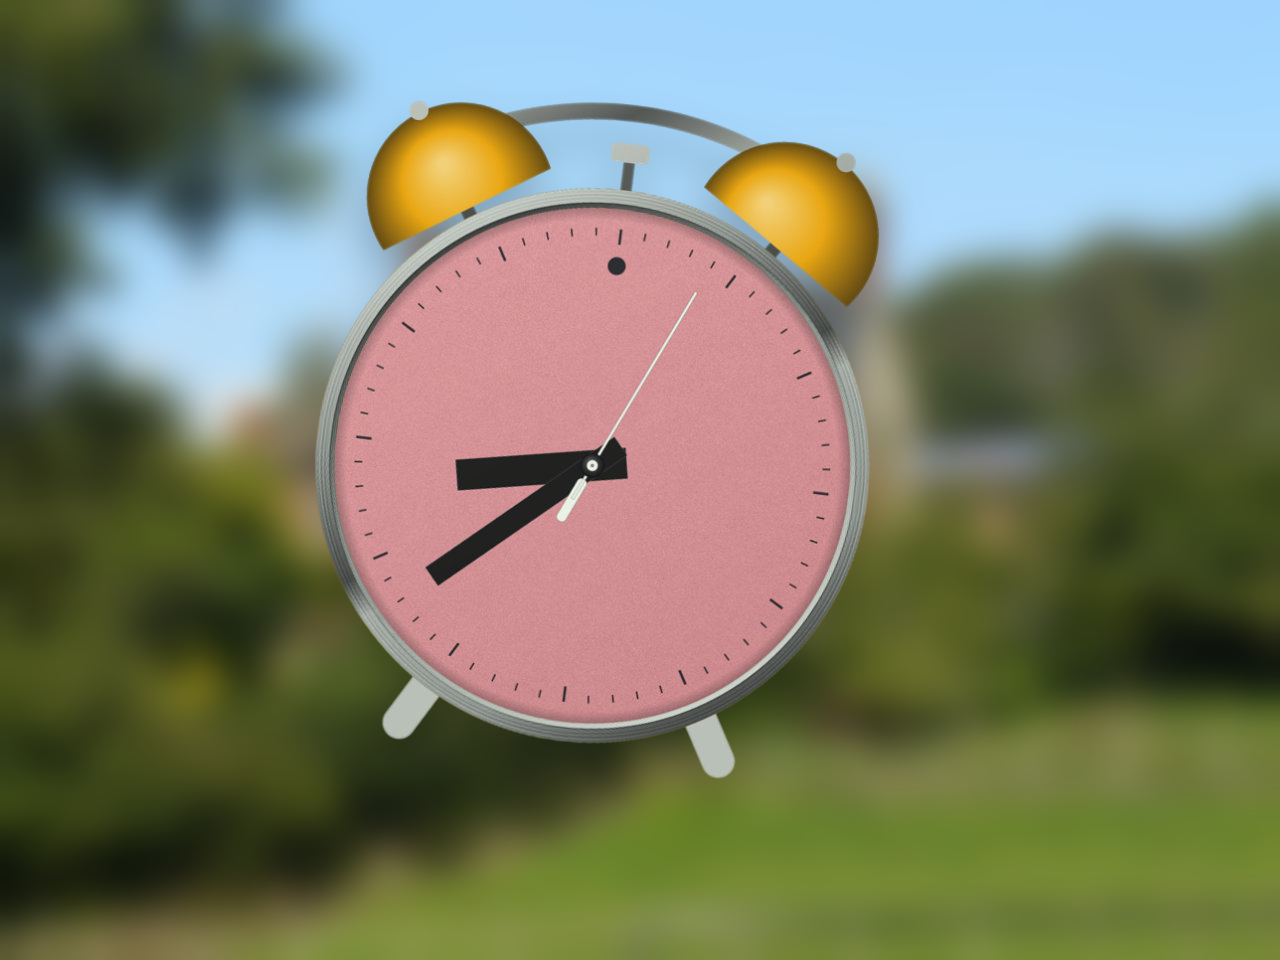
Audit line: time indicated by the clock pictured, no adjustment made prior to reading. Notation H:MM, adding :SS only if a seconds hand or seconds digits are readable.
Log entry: 8:38:04
